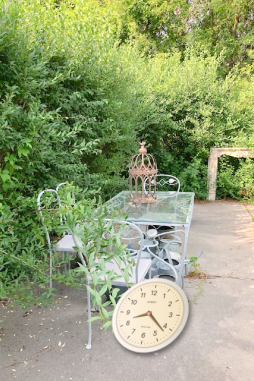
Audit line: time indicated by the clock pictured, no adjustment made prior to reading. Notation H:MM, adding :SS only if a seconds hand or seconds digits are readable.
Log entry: 8:22
